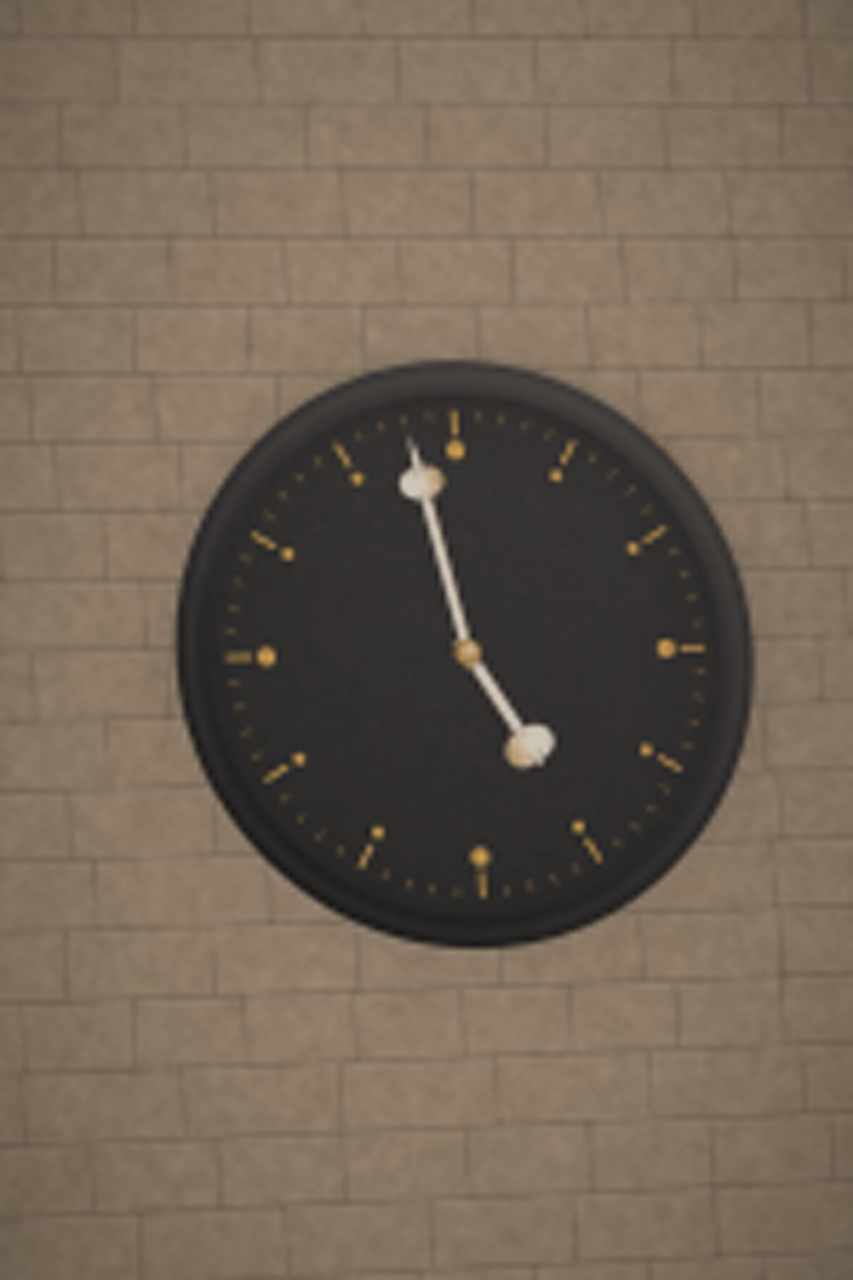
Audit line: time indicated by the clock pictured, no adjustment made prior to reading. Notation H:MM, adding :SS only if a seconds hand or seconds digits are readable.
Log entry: 4:58
